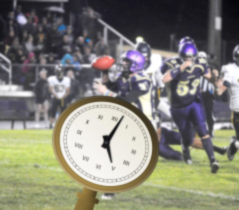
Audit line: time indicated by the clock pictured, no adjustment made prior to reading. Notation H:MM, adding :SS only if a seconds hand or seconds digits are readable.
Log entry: 5:02
